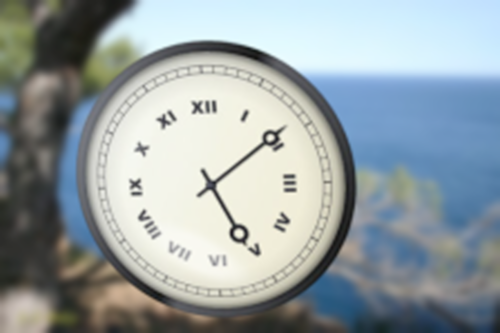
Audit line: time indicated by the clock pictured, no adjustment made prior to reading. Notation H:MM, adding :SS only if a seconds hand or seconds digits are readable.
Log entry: 5:09
